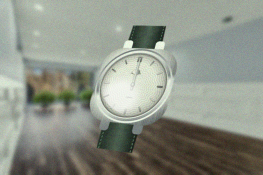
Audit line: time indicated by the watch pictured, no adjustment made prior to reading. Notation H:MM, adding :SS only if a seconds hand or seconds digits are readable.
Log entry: 12:00
